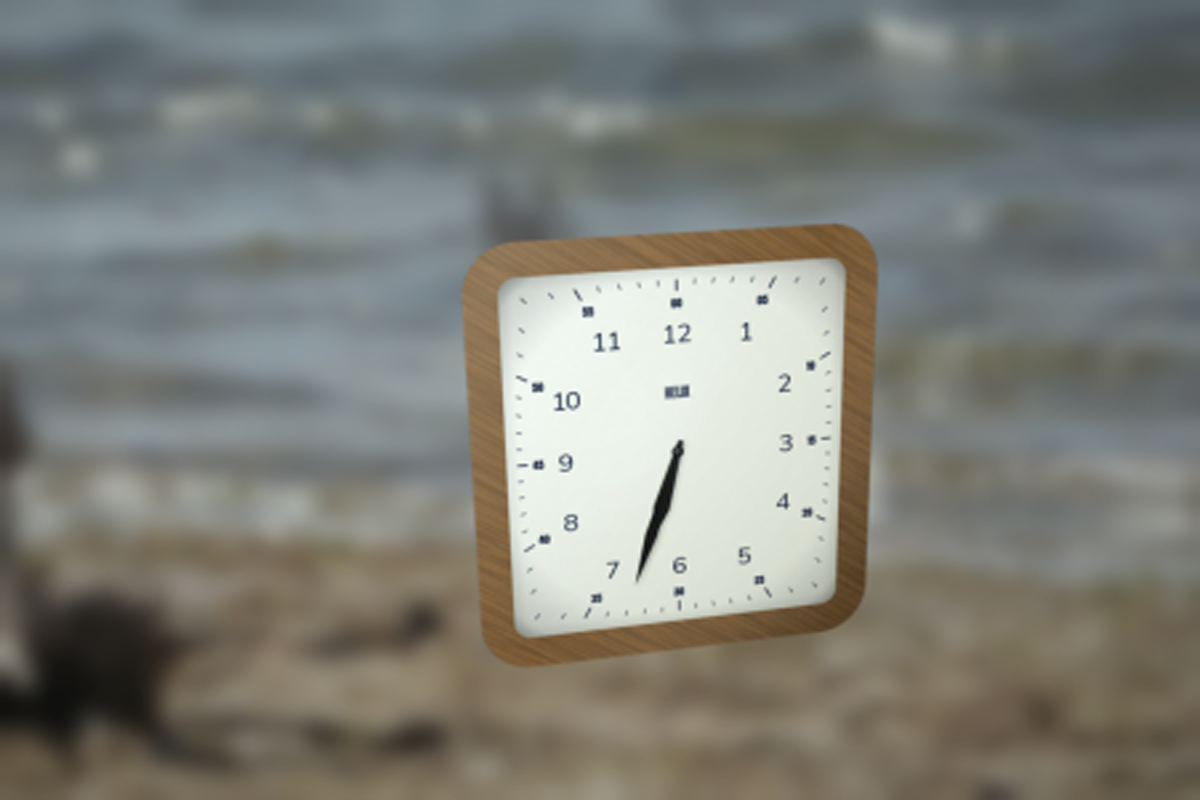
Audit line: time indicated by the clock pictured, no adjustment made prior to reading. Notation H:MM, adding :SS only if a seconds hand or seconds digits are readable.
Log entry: 6:33
